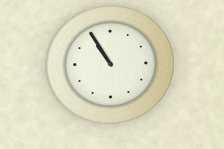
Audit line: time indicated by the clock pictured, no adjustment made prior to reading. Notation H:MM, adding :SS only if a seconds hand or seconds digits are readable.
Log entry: 10:55
